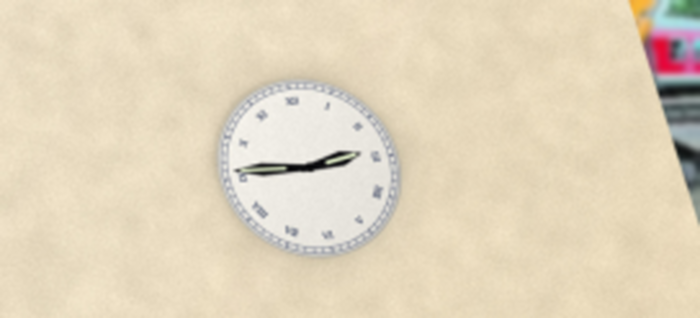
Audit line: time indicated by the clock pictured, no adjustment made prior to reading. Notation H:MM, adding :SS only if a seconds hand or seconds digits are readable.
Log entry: 2:46
